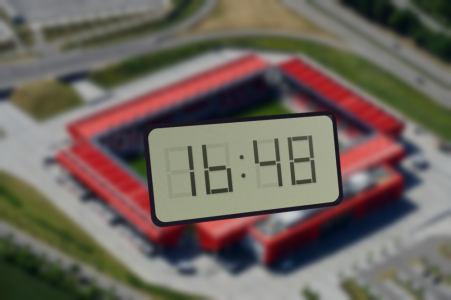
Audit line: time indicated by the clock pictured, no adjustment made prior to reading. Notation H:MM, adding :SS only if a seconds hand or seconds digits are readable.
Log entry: 16:48
